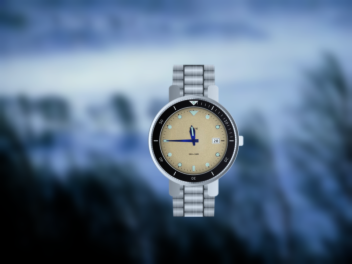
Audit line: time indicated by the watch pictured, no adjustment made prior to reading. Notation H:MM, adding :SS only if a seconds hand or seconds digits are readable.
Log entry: 11:45
